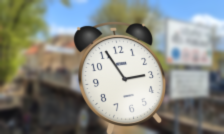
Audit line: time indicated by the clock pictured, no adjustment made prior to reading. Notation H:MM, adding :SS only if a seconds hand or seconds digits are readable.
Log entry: 2:56
